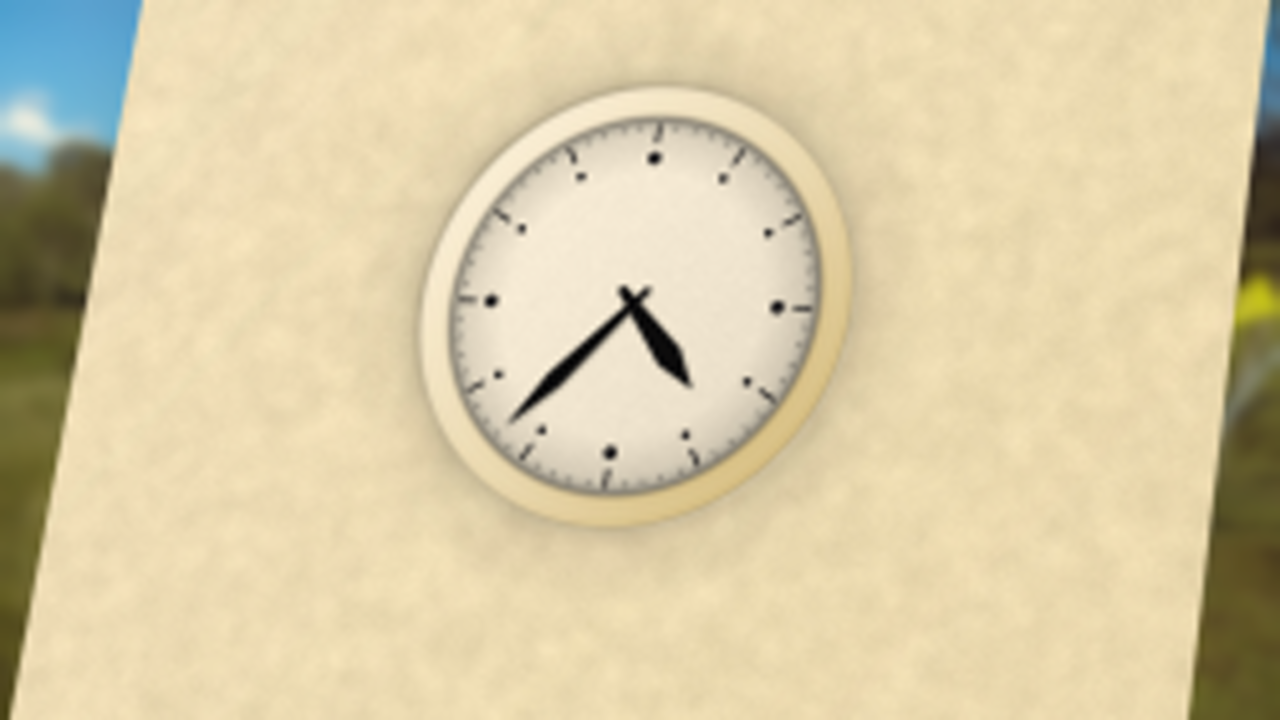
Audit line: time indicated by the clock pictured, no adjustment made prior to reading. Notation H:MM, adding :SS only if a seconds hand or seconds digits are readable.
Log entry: 4:37
